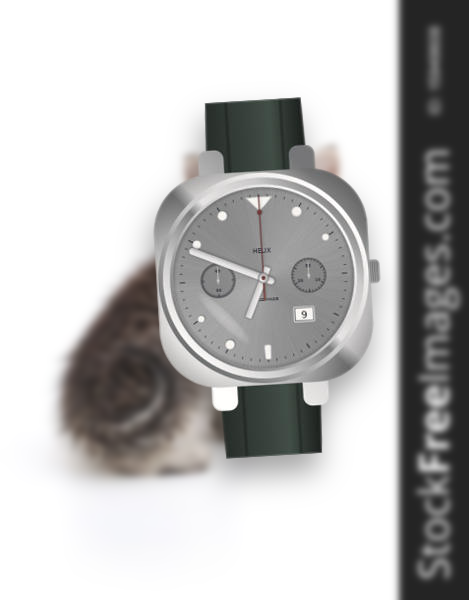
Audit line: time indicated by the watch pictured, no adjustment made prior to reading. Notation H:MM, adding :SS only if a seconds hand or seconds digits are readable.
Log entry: 6:49
